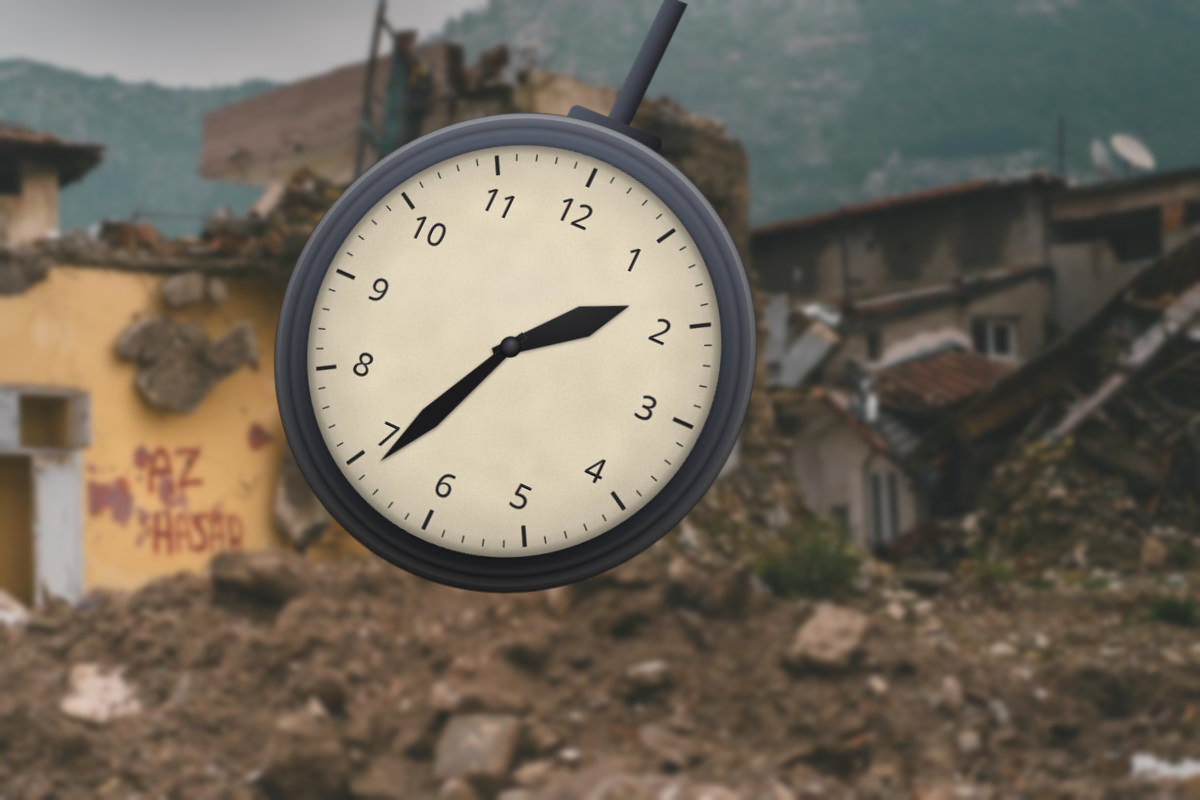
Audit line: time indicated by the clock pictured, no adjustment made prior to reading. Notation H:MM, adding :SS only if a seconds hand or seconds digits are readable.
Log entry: 1:34
